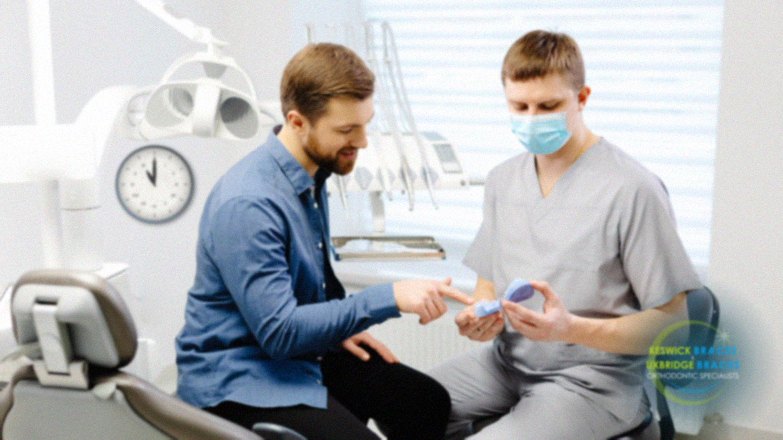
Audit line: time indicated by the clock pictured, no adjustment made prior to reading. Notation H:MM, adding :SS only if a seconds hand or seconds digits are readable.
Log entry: 11:00
